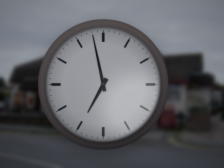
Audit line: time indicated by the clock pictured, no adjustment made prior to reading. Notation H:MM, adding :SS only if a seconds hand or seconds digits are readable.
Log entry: 6:58
